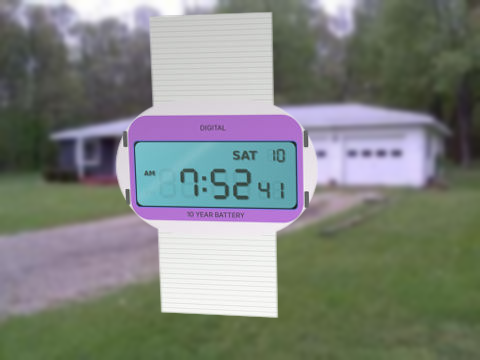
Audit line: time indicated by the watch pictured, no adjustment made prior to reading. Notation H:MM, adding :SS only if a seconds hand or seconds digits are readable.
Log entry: 7:52:41
